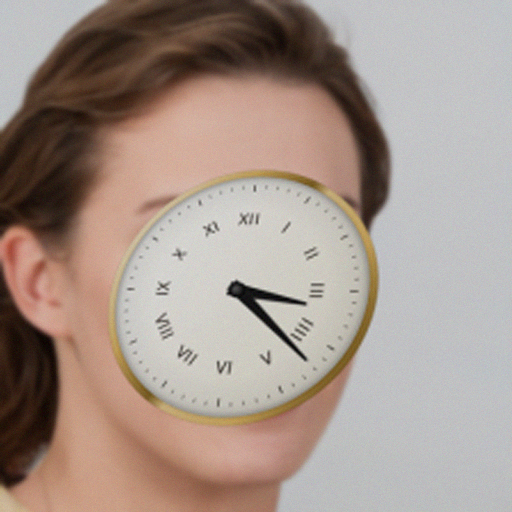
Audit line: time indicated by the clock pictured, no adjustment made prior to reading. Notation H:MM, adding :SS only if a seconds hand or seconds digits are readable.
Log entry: 3:22
